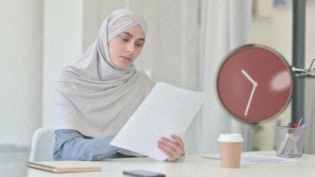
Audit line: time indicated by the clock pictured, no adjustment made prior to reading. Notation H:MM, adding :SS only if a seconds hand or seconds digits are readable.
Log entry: 10:33
